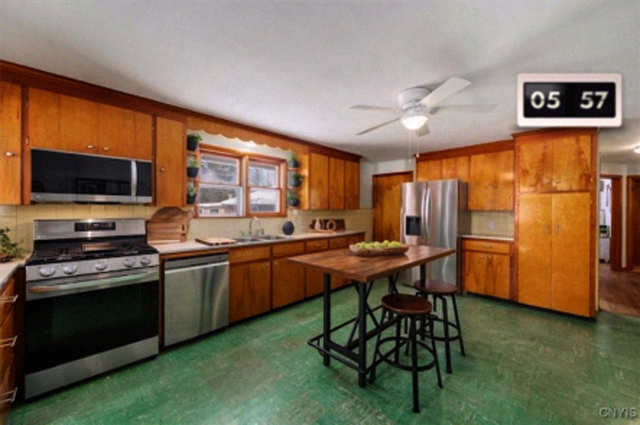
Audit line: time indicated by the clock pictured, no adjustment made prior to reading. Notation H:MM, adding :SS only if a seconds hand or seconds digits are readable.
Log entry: 5:57
